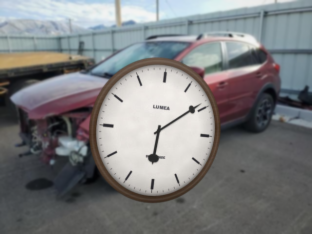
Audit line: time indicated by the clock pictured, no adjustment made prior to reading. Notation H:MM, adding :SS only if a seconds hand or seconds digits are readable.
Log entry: 6:09
